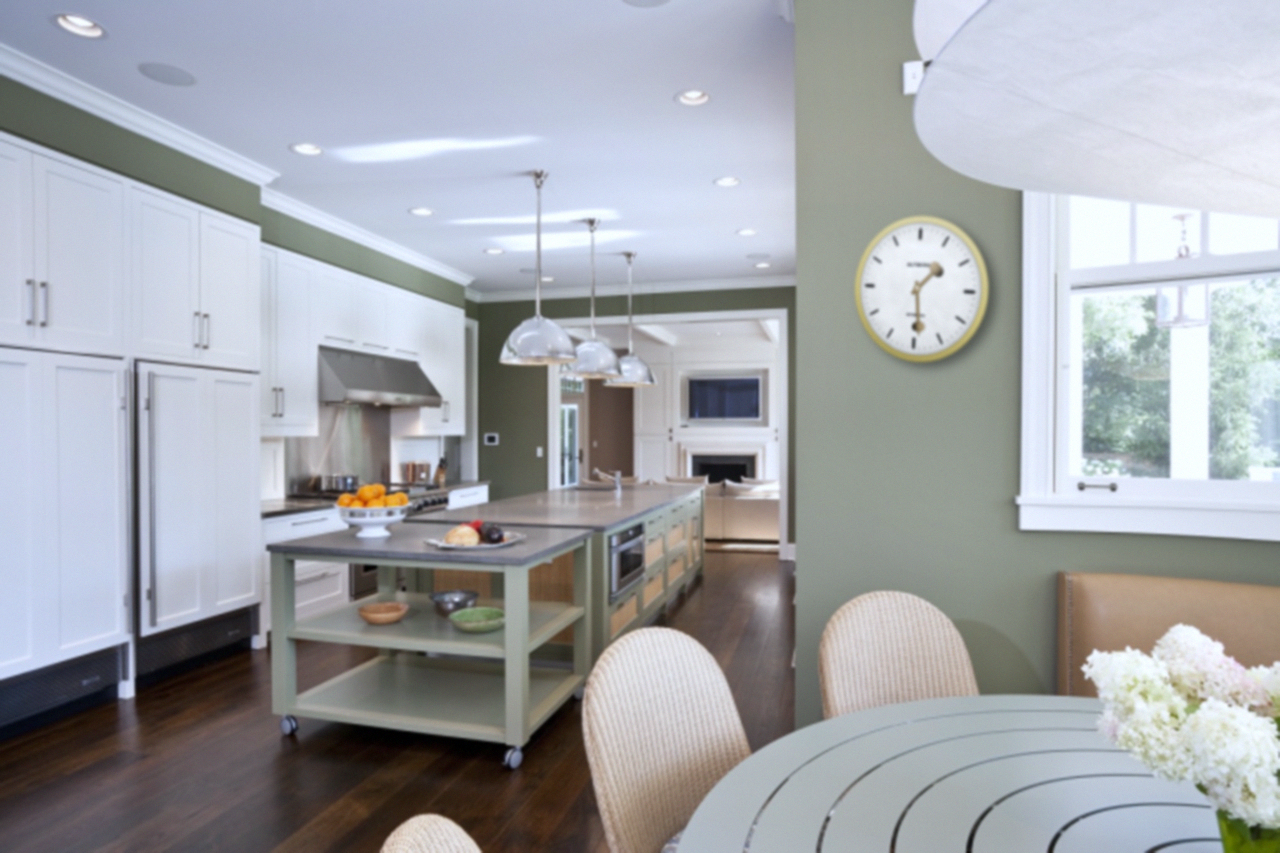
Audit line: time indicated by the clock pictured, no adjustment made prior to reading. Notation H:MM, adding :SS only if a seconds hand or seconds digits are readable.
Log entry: 1:29
